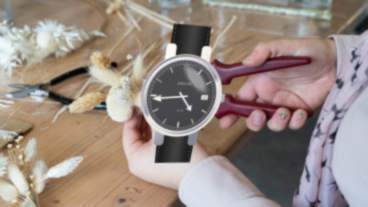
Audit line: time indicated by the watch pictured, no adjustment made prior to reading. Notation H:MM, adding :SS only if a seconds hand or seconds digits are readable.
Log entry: 4:44
